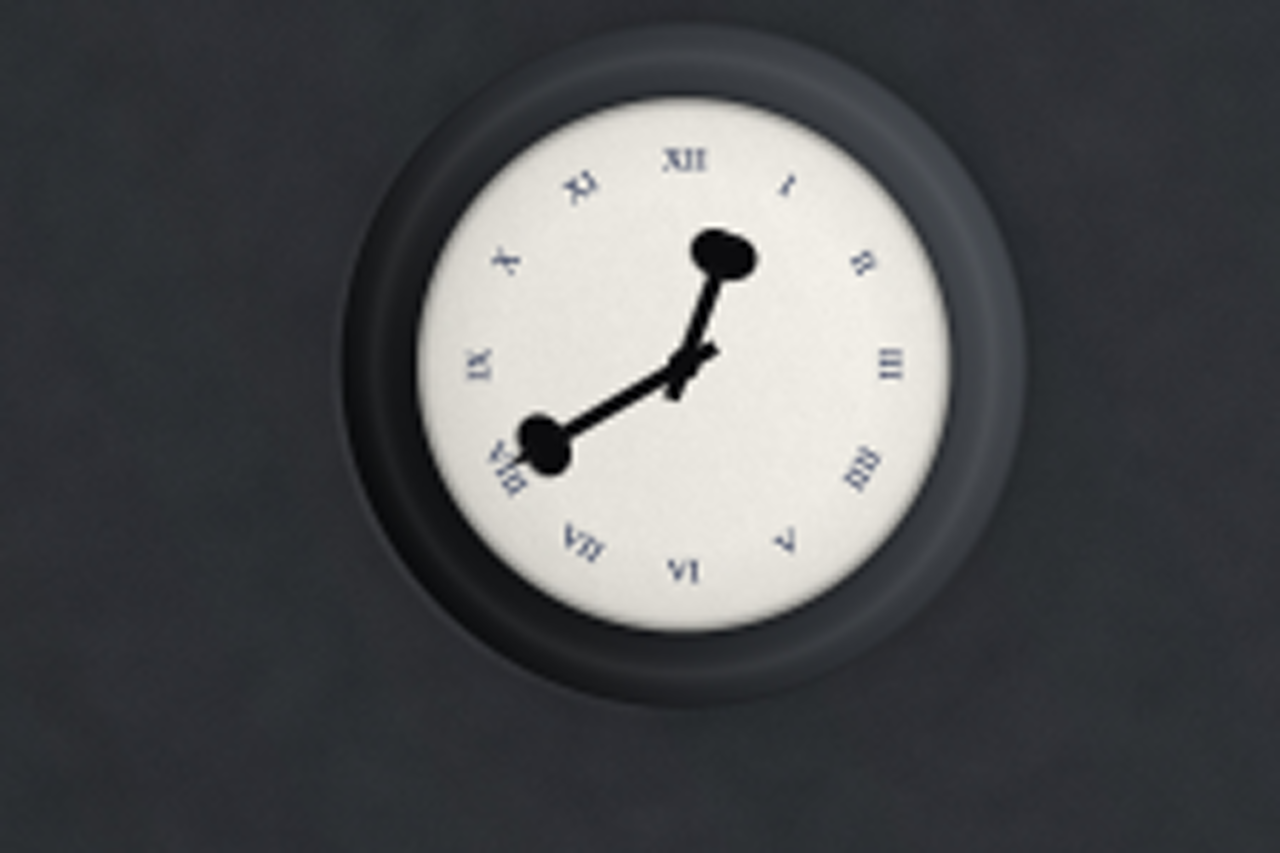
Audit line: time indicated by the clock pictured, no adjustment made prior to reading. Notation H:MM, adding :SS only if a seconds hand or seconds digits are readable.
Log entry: 12:40
